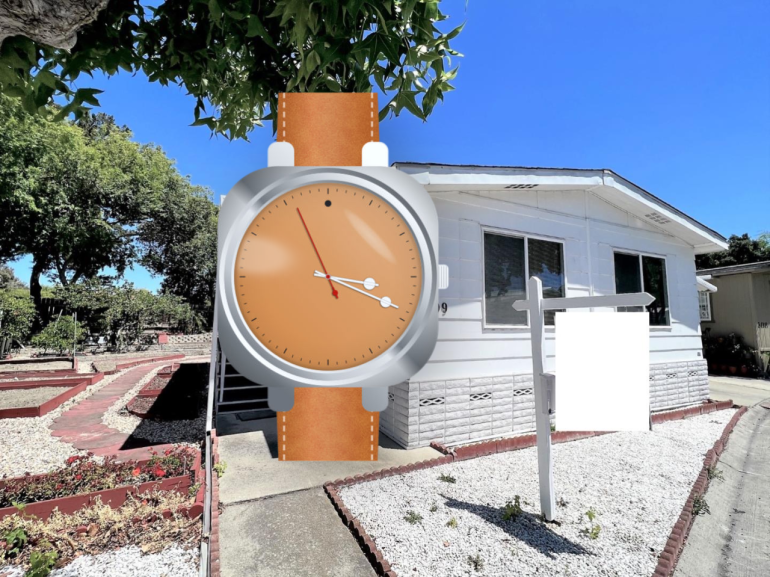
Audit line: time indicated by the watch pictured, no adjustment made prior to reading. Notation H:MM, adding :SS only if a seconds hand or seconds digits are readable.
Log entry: 3:18:56
